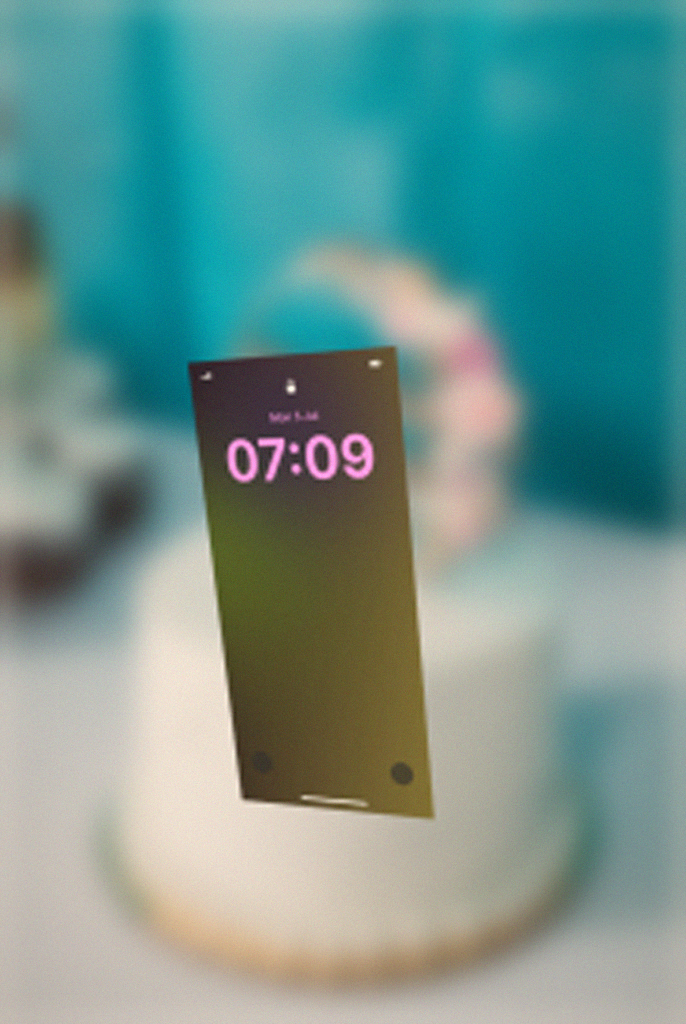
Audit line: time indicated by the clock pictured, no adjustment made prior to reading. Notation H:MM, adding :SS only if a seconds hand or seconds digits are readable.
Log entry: 7:09
